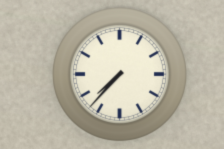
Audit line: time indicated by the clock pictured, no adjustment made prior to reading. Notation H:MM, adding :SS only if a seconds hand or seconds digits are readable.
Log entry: 7:37
